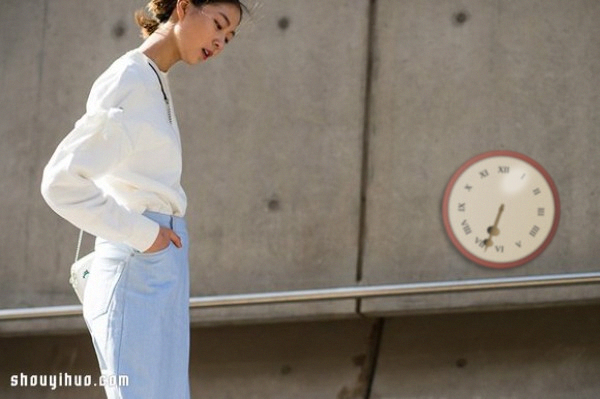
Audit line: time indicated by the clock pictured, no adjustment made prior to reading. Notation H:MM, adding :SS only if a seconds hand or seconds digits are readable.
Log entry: 6:33
